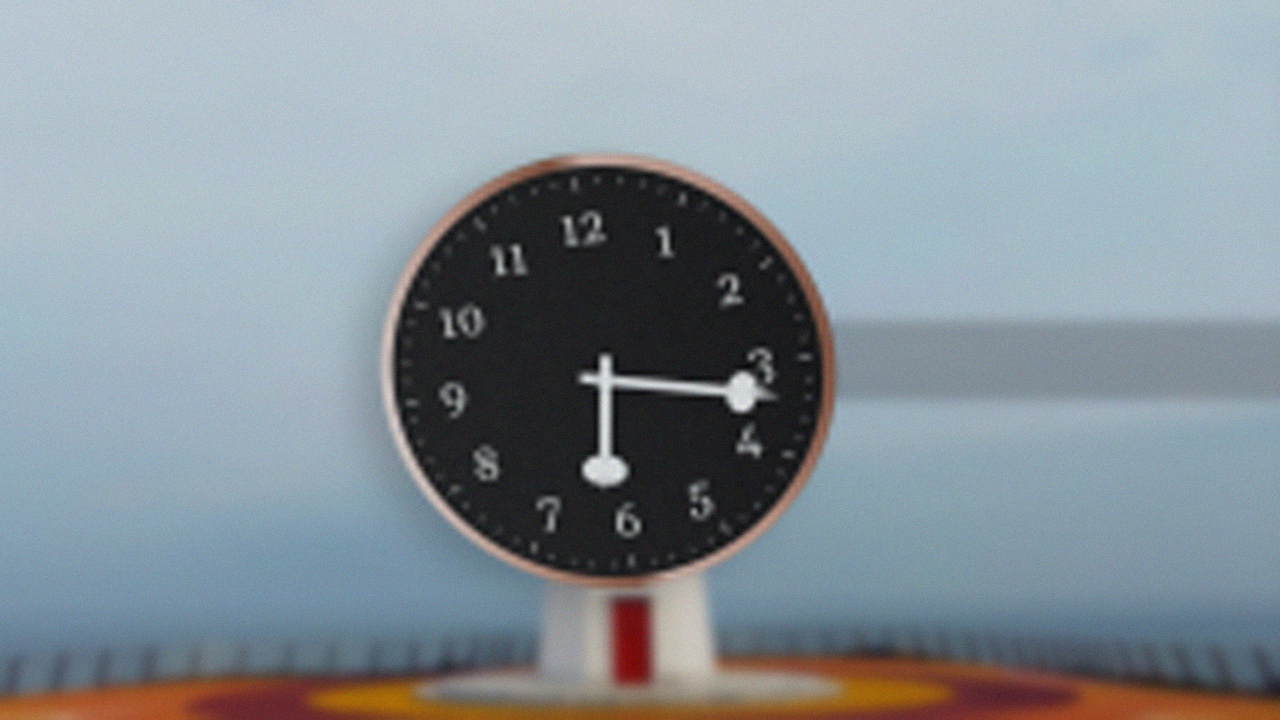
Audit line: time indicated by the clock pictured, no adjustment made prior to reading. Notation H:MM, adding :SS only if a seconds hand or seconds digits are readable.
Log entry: 6:17
